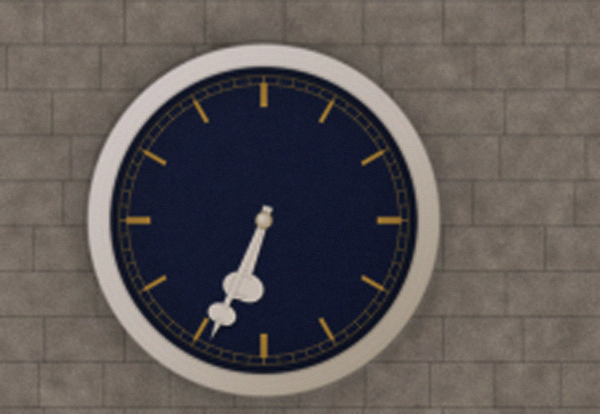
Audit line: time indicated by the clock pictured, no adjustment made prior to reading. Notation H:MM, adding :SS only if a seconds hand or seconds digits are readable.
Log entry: 6:34
